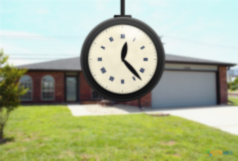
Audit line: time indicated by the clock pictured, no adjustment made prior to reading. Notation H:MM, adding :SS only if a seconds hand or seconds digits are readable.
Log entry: 12:23
